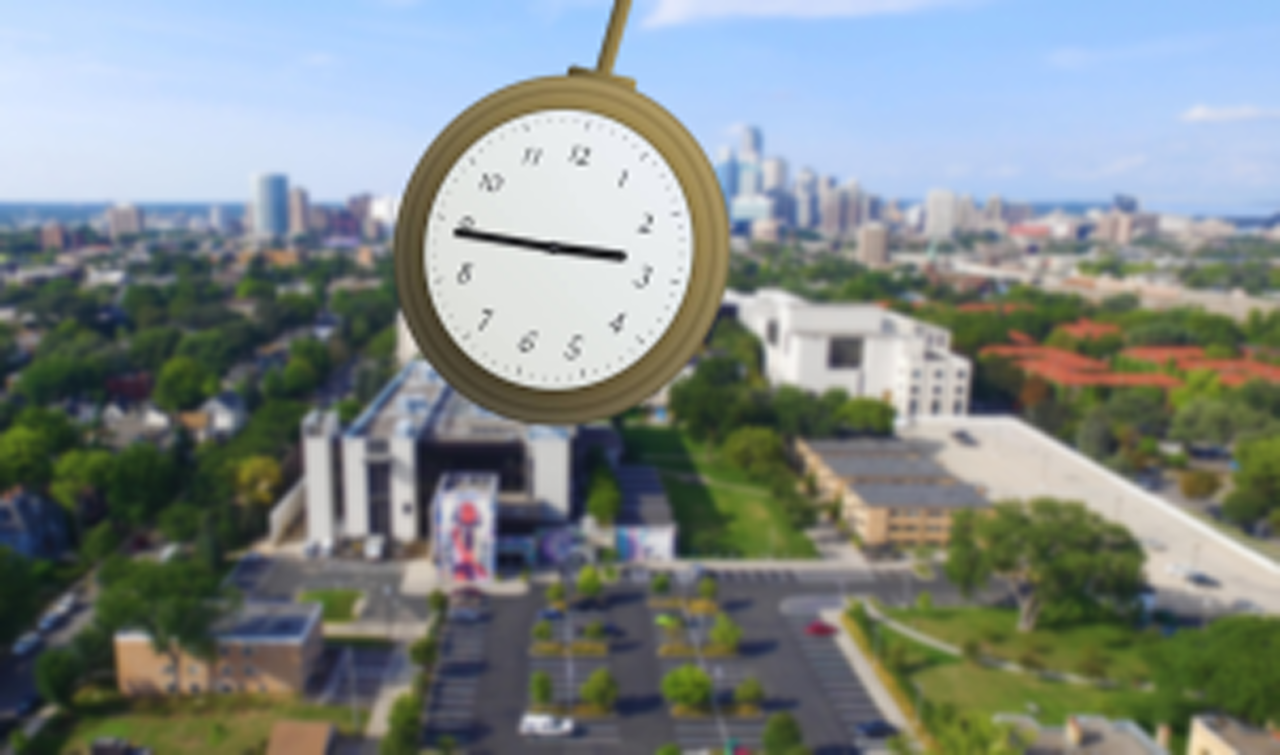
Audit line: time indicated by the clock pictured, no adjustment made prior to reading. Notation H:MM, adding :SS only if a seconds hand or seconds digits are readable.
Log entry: 2:44
